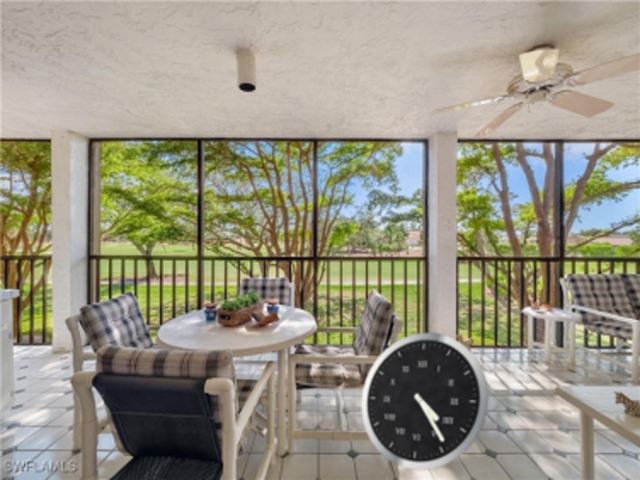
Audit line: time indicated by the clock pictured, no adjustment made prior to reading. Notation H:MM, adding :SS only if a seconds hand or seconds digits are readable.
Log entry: 4:24
